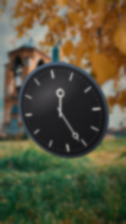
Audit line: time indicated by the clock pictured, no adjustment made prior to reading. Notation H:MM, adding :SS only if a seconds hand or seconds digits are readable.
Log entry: 12:26
